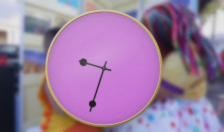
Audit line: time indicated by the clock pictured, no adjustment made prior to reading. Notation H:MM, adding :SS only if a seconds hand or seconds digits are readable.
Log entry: 9:33
